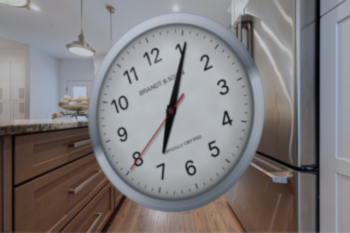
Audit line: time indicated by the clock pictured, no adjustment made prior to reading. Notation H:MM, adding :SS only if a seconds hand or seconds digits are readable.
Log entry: 7:05:40
